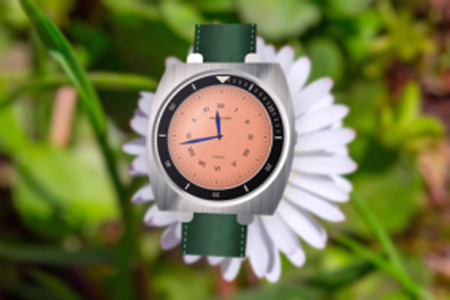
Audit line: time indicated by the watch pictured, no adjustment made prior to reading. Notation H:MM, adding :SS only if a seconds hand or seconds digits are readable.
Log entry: 11:43
